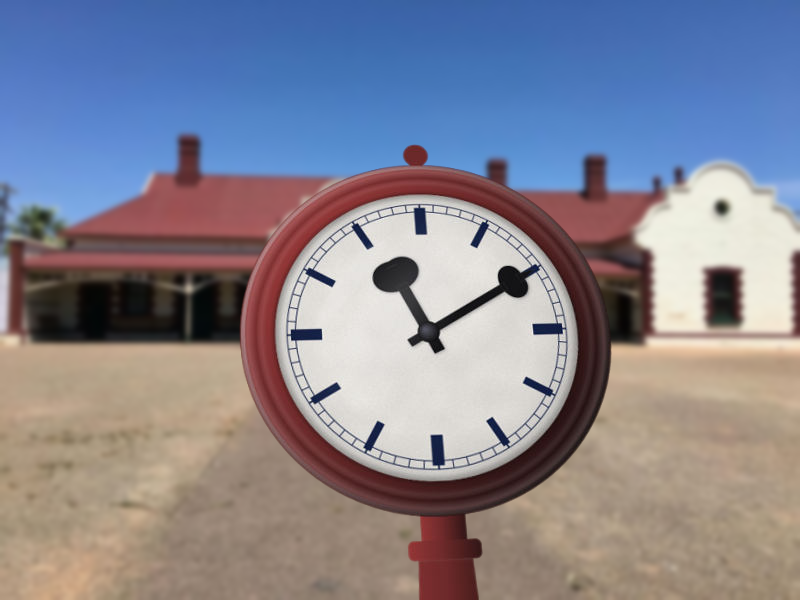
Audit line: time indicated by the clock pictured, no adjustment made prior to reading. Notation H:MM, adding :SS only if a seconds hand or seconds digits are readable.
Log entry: 11:10
